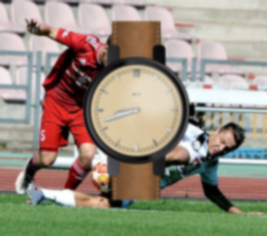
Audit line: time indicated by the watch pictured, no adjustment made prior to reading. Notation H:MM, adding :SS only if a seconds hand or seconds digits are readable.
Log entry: 8:42
